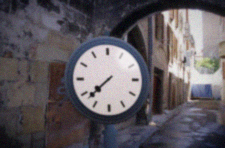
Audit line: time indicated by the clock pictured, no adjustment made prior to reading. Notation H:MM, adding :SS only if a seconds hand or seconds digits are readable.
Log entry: 7:38
